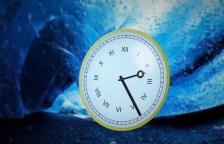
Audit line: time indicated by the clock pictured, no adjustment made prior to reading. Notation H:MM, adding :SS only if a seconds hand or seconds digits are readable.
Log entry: 2:24
